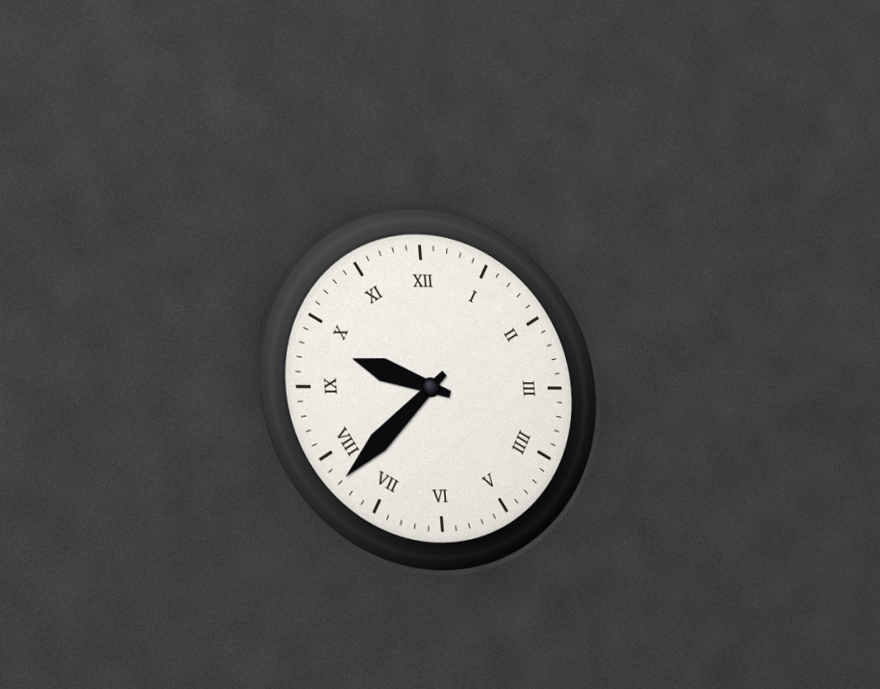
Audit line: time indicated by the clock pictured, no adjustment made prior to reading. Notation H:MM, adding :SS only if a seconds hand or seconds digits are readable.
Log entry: 9:38
